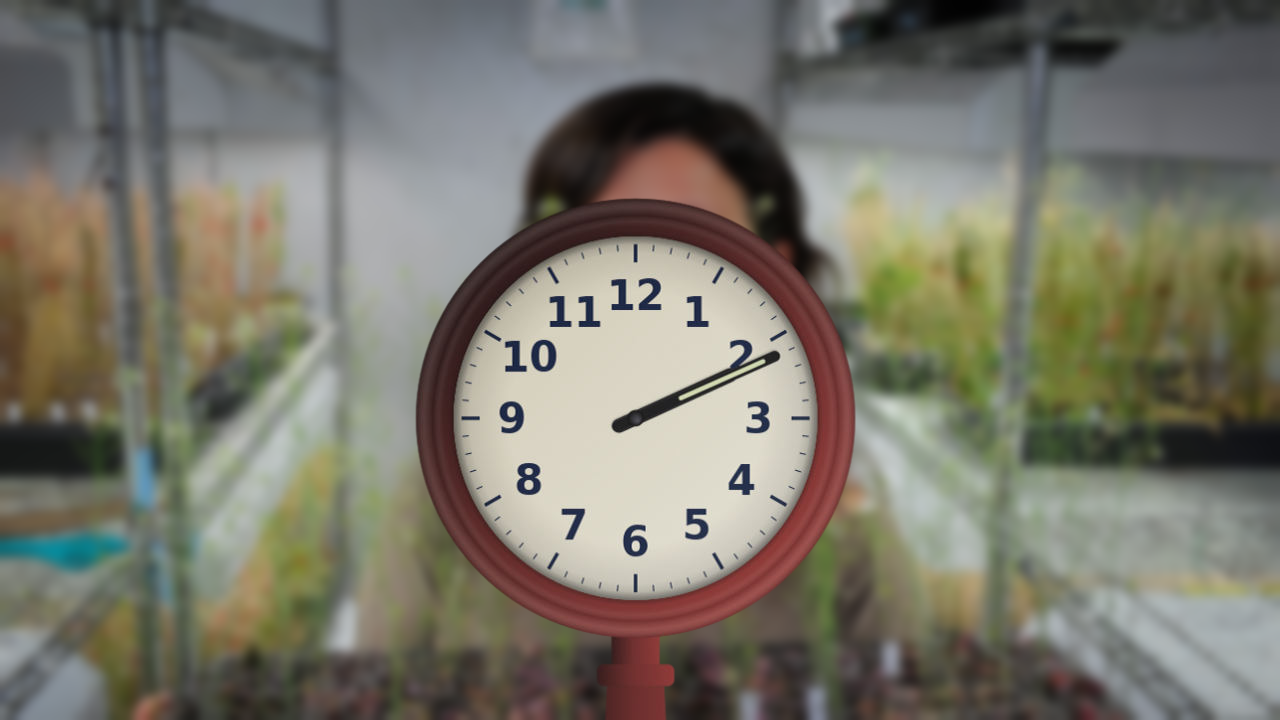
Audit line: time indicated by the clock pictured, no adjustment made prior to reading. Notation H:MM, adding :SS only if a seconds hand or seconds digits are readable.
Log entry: 2:11
